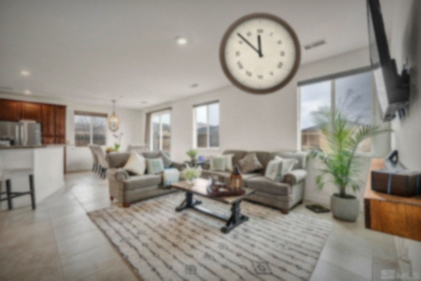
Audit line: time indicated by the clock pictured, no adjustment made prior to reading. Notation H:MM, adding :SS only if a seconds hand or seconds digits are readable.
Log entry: 11:52
